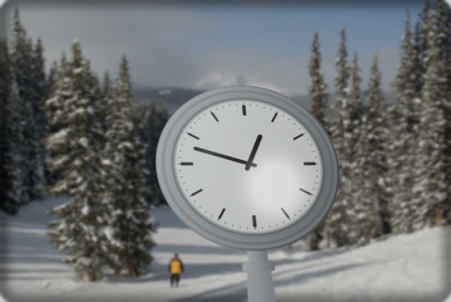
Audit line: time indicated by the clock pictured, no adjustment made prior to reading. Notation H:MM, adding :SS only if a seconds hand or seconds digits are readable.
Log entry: 12:48
